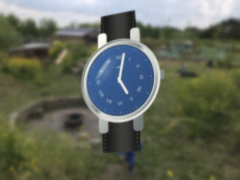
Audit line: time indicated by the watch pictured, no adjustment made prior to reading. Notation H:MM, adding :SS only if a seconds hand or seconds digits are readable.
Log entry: 5:02
